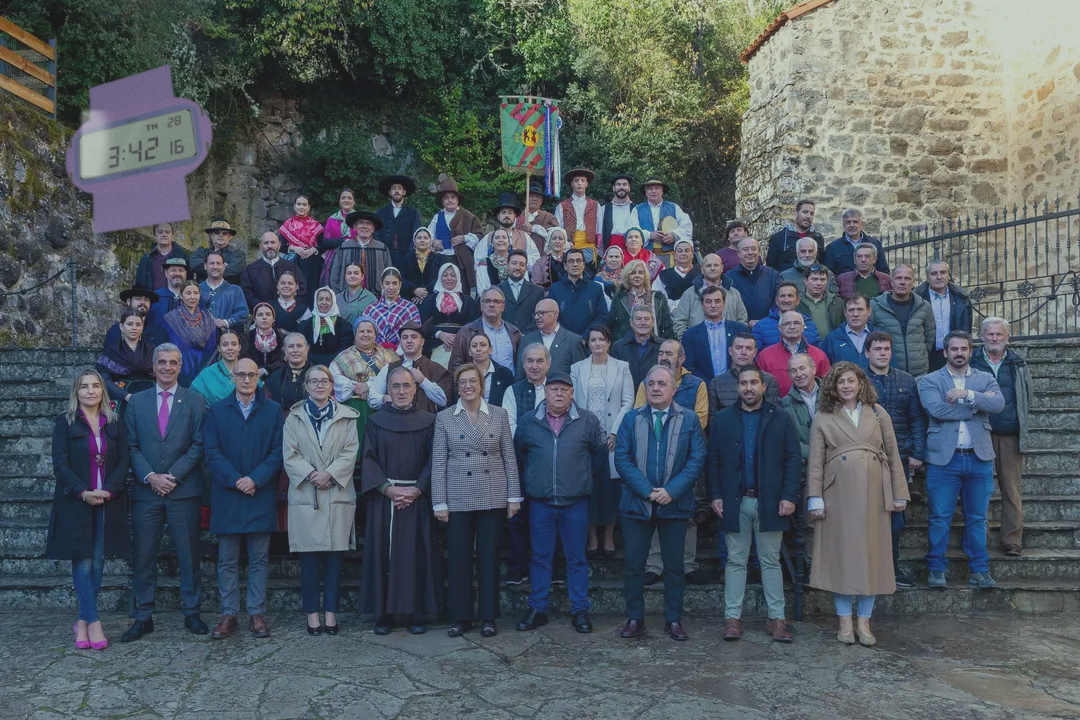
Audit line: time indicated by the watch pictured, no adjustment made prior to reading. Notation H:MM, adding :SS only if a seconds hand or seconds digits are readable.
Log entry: 3:42:16
